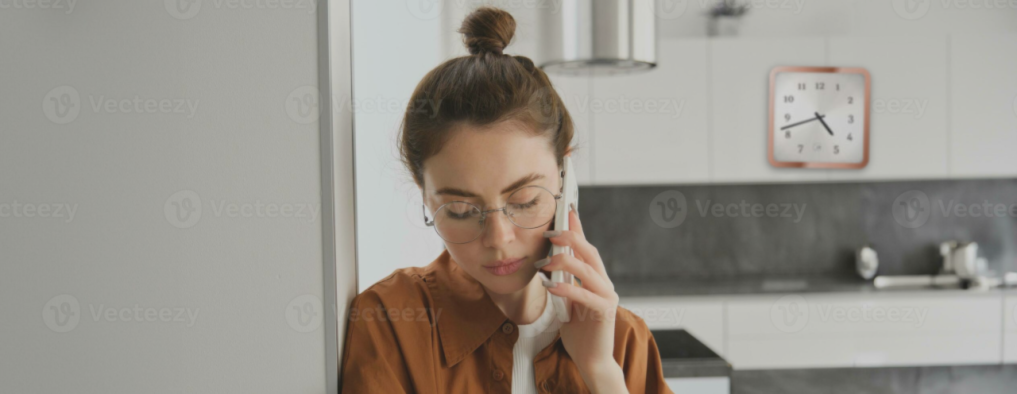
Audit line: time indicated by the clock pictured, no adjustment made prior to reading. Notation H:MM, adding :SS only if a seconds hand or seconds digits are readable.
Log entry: 4:42
